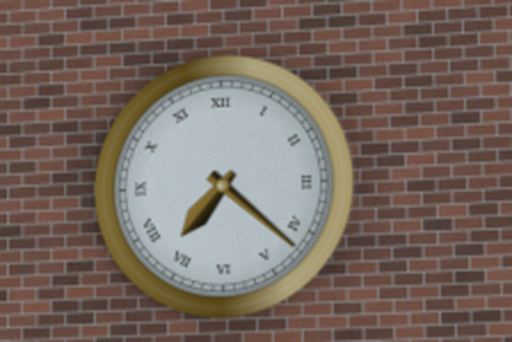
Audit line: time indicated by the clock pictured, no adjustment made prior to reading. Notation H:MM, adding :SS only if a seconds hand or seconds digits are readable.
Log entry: 7:22
